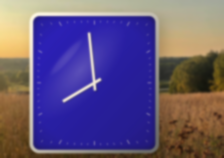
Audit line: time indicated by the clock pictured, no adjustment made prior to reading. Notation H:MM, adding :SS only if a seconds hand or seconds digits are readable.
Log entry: 7:59
